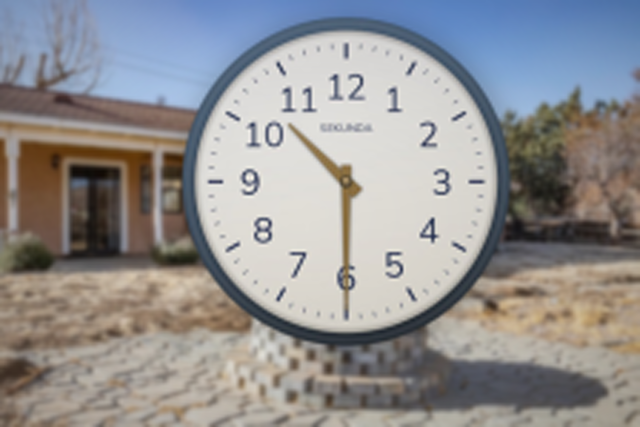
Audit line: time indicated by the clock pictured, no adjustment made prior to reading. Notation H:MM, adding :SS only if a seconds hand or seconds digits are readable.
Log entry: 10:30
